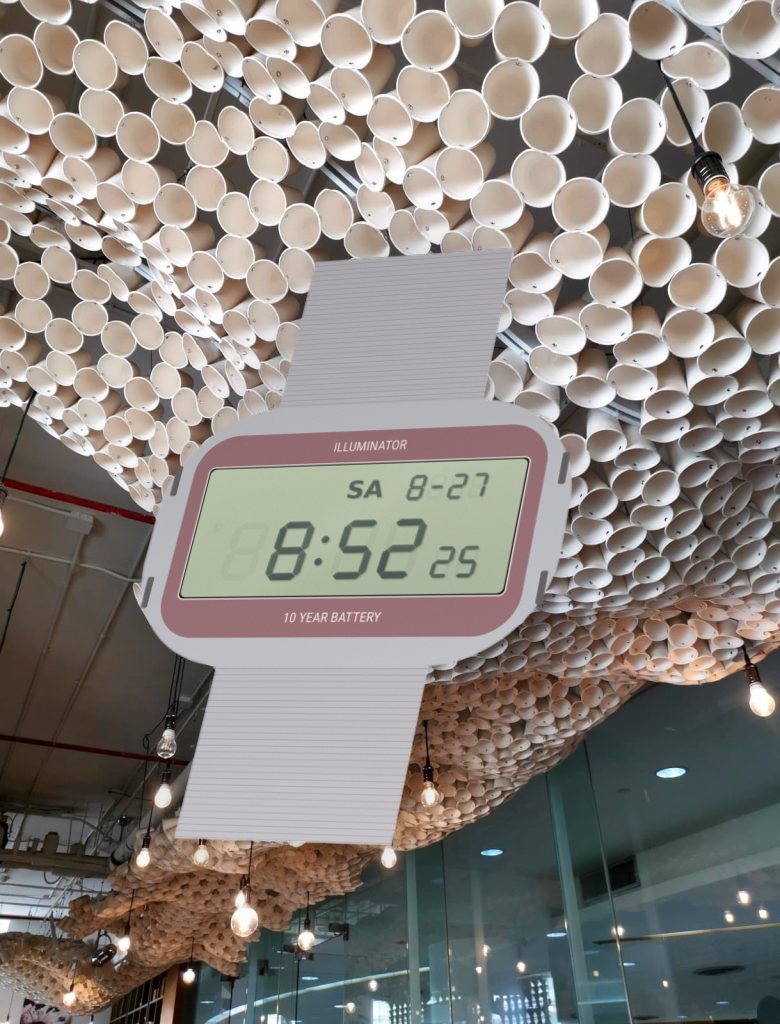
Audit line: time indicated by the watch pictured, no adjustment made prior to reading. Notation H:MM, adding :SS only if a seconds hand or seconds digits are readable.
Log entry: 8:52:25
